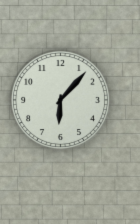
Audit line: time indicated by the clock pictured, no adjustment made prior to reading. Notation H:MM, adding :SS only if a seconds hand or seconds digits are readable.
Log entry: 6:07
